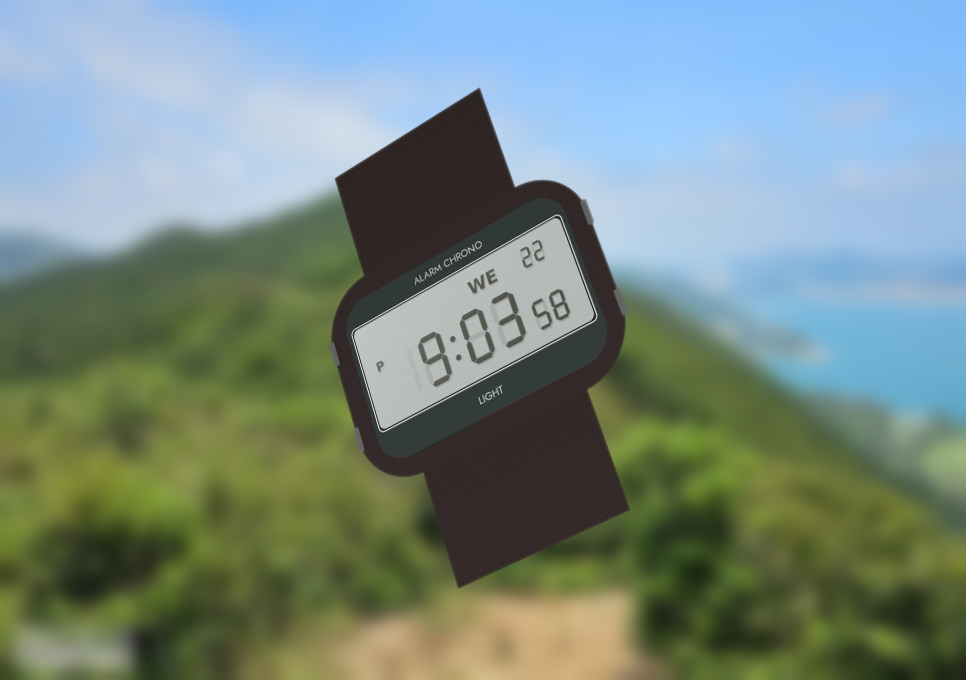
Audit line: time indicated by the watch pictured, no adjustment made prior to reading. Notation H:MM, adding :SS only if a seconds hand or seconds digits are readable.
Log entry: 9:03:58
